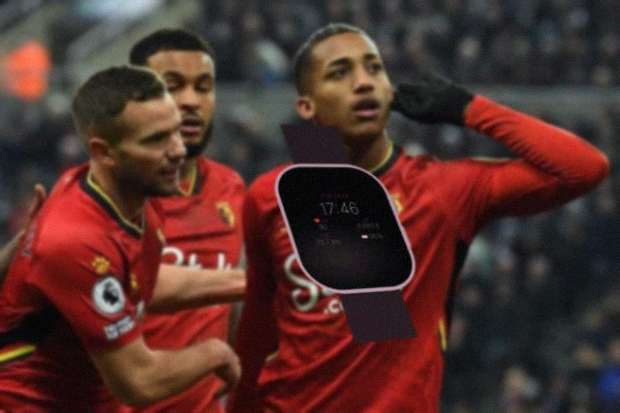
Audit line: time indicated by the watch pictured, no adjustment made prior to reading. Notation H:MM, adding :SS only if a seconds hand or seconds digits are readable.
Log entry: 17:46
